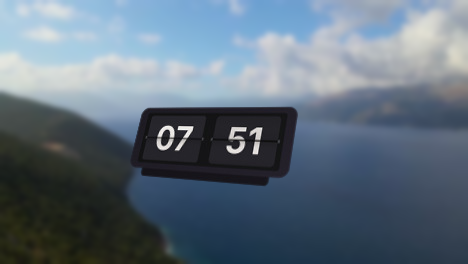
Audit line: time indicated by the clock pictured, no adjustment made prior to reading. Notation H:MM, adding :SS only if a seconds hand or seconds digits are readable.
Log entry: 7:51
